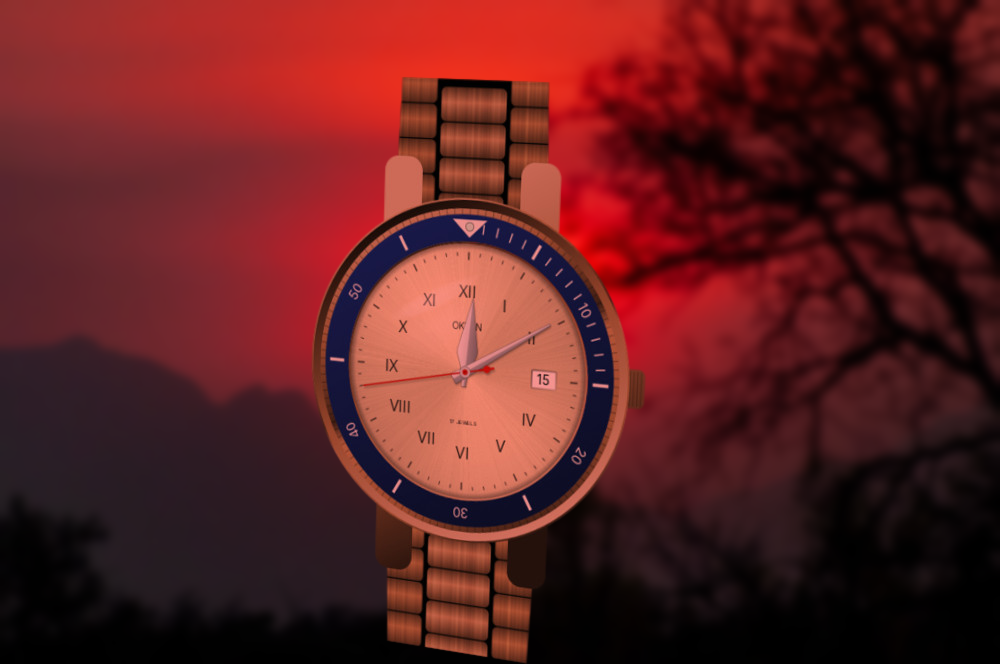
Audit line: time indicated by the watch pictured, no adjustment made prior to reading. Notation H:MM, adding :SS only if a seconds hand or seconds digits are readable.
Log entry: 12:09:43
